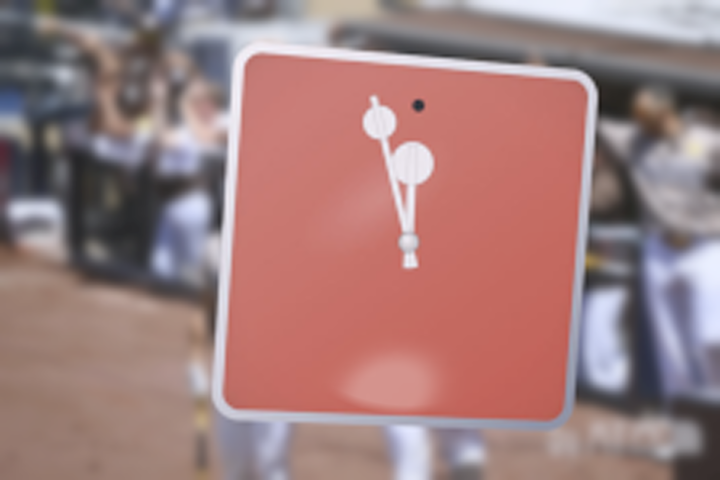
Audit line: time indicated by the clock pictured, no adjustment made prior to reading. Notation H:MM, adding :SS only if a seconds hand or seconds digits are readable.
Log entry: 11:57
